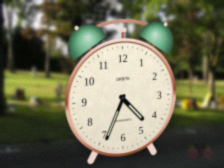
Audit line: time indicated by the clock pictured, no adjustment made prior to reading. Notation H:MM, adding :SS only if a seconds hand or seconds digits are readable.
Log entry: 4:34
